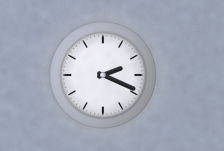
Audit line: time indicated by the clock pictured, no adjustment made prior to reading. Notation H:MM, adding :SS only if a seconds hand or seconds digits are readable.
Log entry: 2:19
